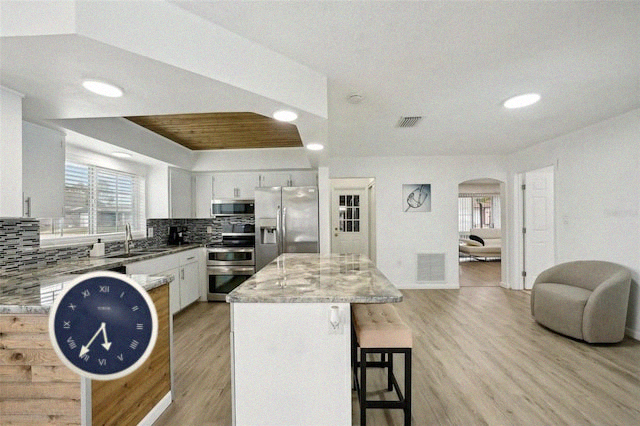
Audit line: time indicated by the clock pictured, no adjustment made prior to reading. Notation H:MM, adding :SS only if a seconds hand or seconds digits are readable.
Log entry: 5:36
